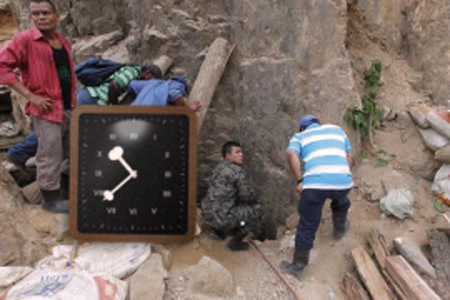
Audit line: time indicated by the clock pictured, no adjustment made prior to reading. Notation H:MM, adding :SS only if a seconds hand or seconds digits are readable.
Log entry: 10:38
